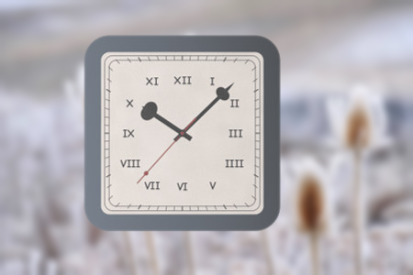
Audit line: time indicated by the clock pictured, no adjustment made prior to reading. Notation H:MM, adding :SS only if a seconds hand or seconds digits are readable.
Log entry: 10:07:37
